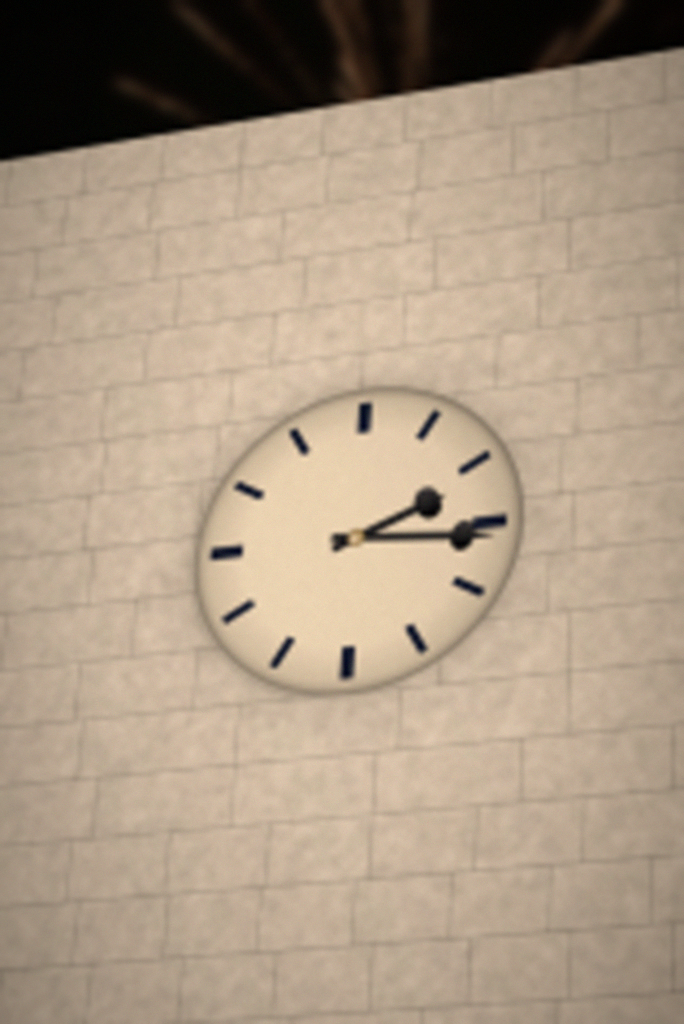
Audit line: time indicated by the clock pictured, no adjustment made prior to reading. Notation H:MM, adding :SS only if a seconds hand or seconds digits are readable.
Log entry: 2:16
